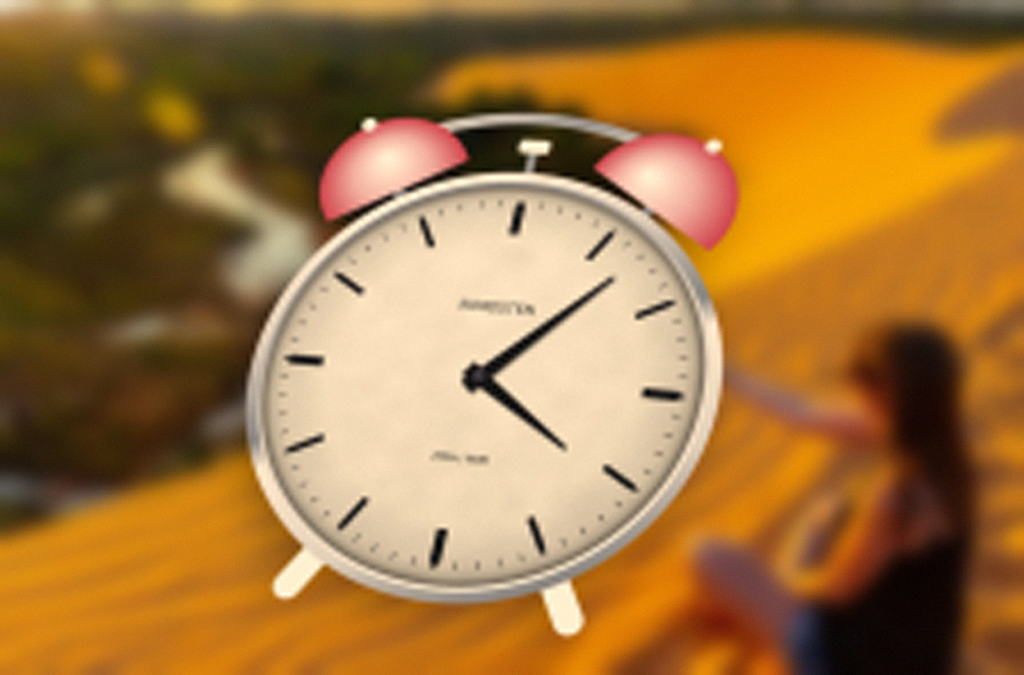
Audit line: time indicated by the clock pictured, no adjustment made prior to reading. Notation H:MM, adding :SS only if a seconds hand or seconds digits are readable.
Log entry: 4:07
